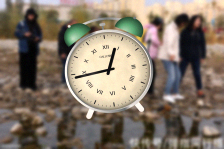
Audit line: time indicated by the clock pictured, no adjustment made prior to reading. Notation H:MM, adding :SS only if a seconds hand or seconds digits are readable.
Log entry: 12:44
